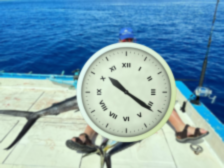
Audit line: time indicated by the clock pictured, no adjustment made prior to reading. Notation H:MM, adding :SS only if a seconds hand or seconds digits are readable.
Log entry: 10:21
